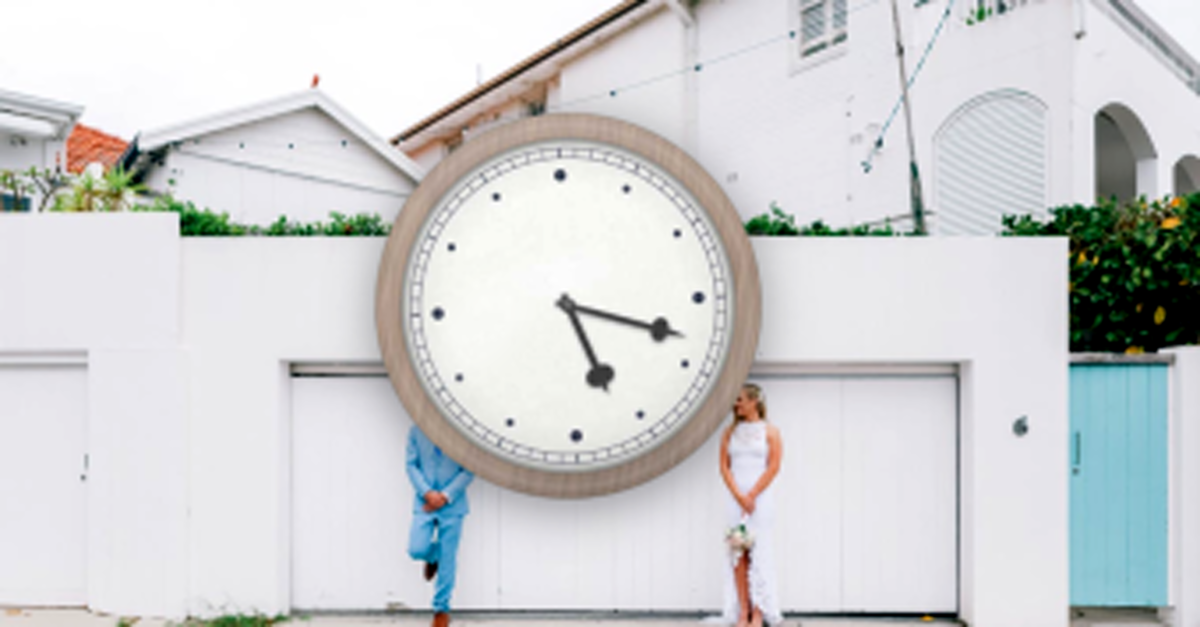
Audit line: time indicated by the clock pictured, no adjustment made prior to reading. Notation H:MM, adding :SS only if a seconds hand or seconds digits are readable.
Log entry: 5:18
